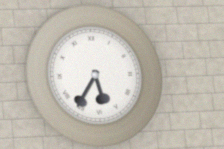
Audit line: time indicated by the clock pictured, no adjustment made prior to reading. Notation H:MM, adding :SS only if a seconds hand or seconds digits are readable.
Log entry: 5:36
